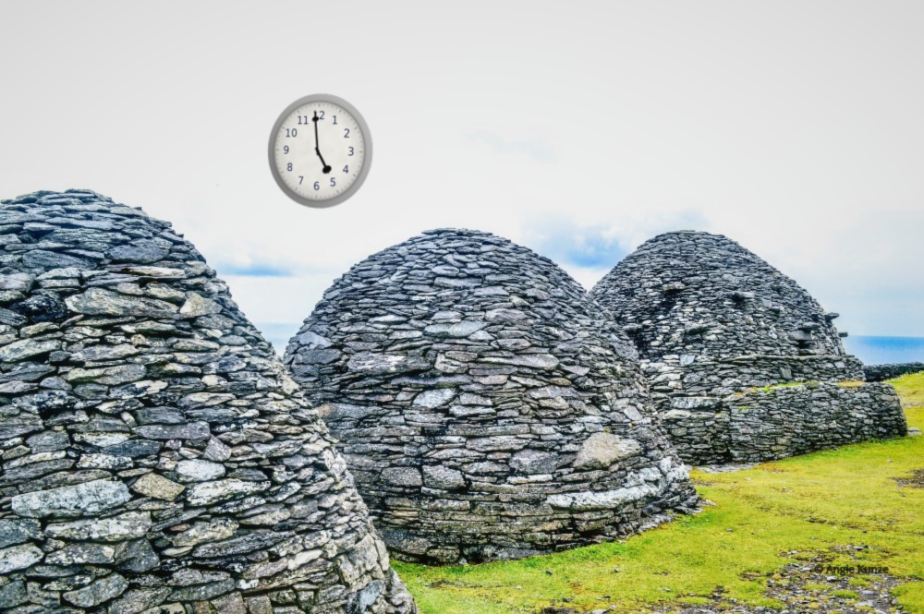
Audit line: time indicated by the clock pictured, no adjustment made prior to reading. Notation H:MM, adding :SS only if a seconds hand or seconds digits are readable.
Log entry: 4:59
